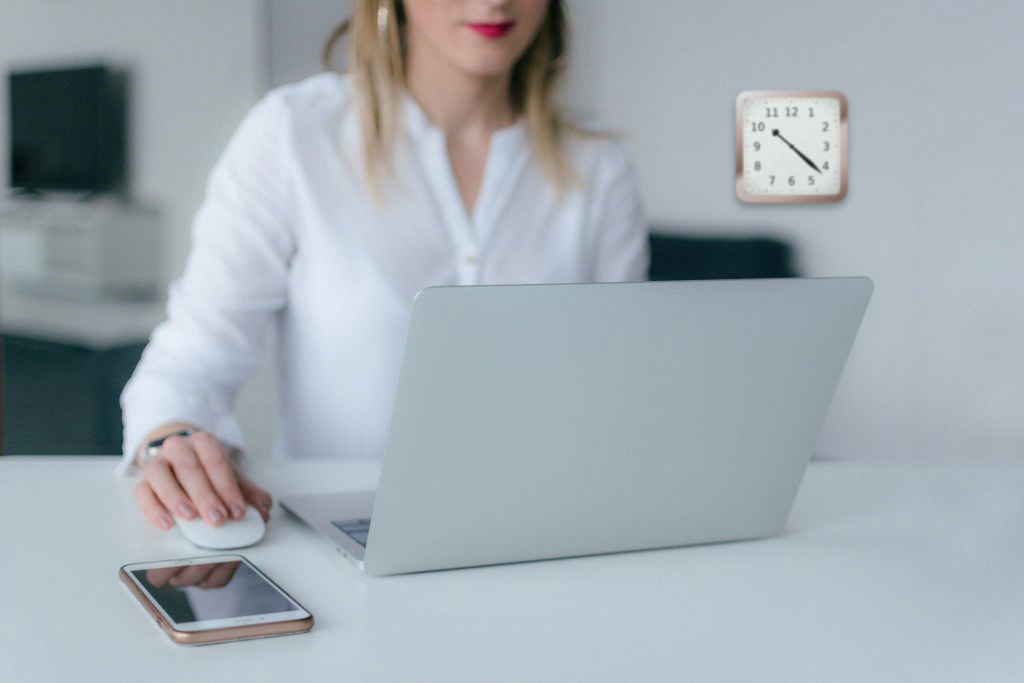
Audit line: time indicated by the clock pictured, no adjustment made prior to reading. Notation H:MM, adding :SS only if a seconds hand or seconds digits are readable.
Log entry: 10:22
